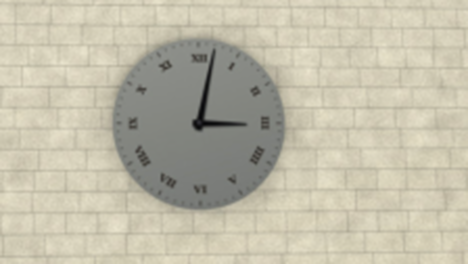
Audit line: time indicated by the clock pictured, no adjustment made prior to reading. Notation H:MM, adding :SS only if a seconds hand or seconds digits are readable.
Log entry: 3:02
